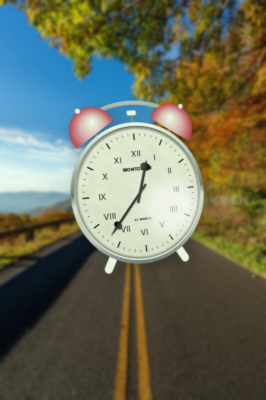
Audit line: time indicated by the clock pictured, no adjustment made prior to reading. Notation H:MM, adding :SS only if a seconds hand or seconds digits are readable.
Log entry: 12:37
